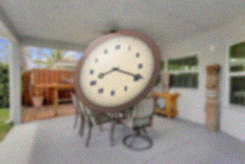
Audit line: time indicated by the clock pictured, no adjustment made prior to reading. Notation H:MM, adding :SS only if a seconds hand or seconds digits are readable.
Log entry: 8:19
